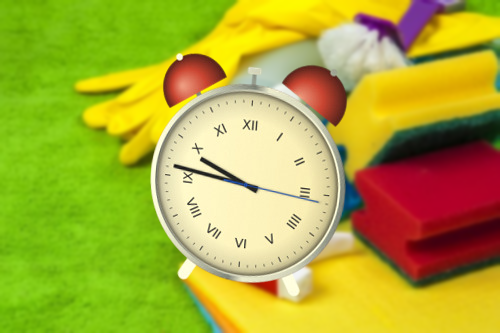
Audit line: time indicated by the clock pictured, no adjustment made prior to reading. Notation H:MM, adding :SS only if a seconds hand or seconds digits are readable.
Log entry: 9:46:16
